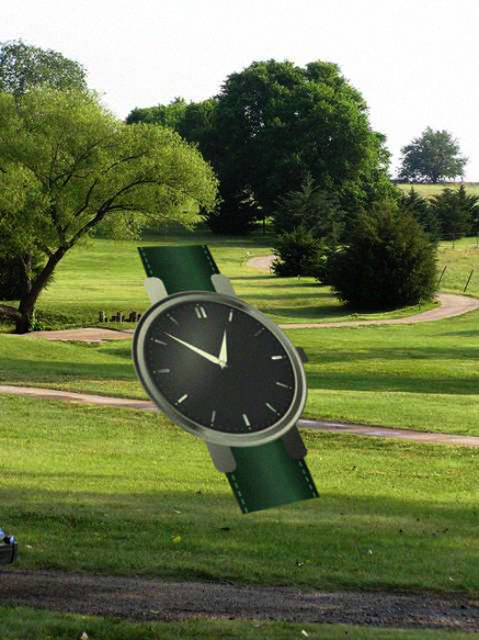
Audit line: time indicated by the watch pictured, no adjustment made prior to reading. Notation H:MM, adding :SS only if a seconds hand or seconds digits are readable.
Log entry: 12:52
